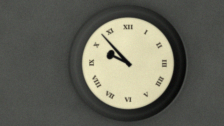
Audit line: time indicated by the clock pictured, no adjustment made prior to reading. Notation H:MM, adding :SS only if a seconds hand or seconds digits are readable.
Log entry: 9:53
